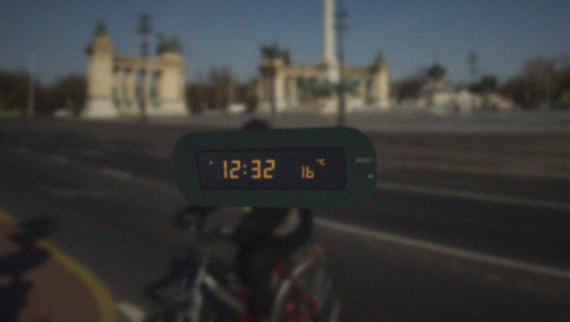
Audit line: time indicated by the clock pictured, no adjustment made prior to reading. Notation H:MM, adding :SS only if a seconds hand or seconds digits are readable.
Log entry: 12:32
